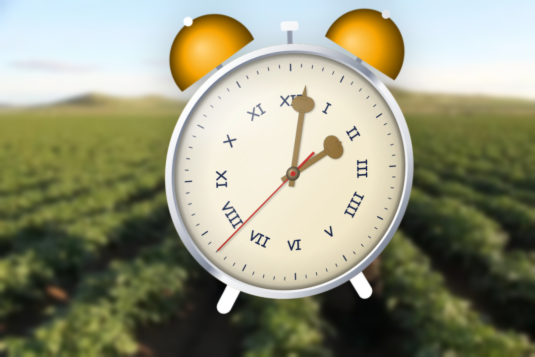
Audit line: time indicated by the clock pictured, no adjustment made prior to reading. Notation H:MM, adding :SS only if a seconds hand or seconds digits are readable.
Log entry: 2:01:38
